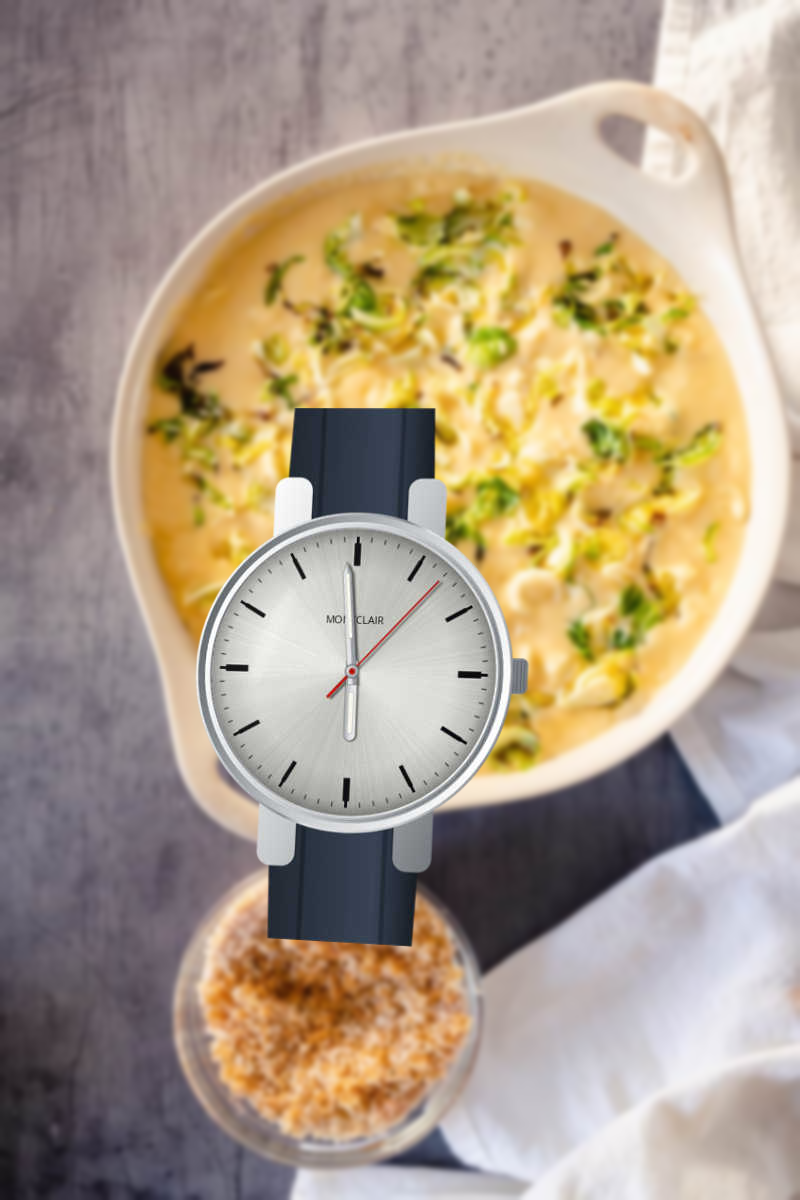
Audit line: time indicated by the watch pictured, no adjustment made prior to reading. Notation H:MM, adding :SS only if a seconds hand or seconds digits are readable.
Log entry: 5:59:07
